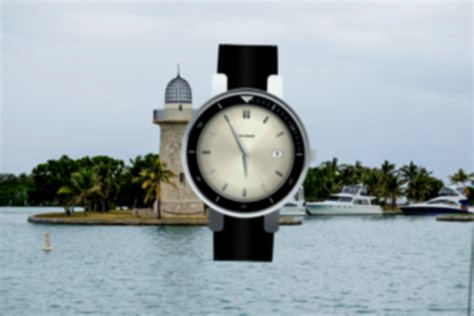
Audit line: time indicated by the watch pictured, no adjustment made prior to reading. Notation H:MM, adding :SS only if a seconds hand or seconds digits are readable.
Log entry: 5:55
